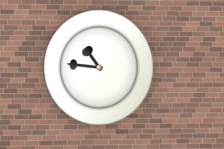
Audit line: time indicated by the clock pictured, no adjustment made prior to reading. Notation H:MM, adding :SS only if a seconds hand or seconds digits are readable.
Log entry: 10:46
